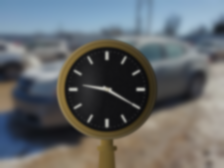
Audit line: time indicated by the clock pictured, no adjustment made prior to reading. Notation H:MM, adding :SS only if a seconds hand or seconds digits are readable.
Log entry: 9:20
